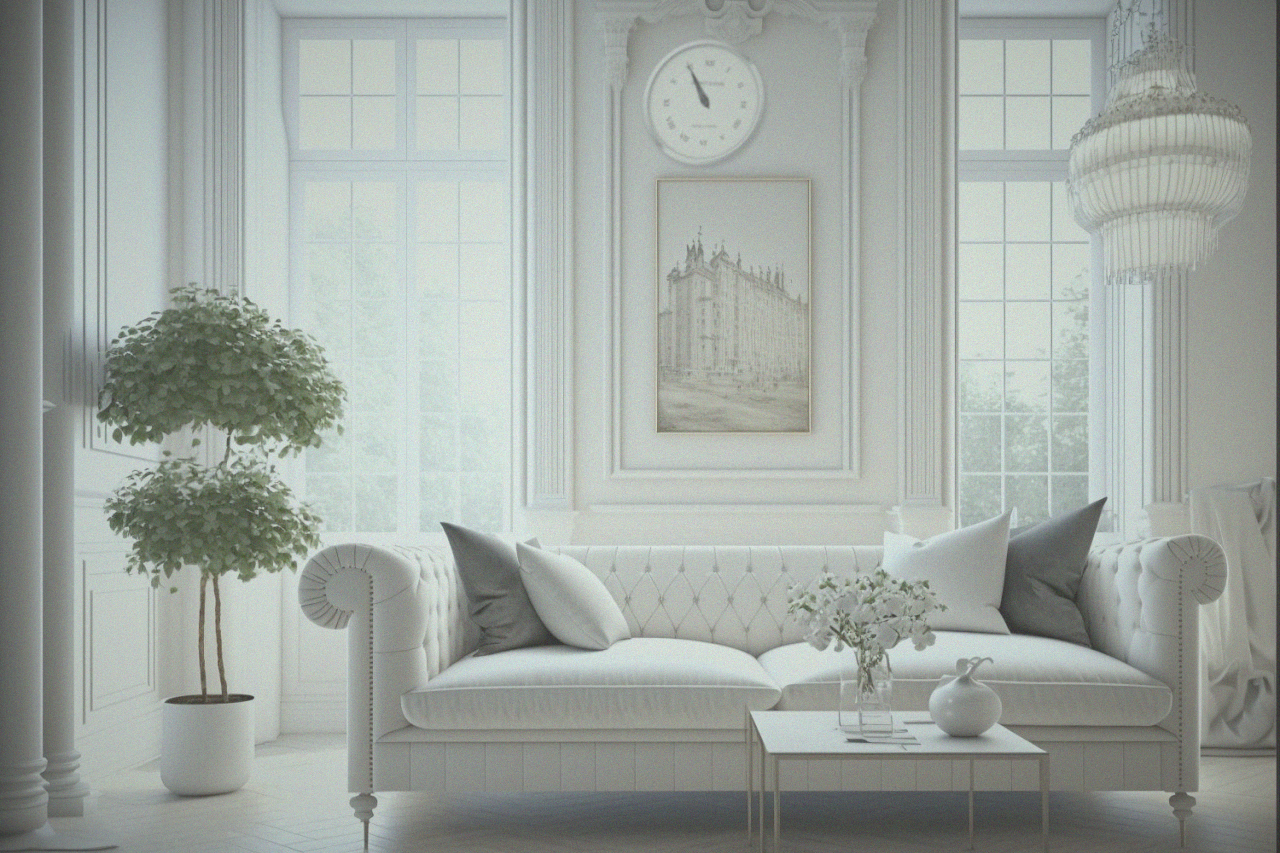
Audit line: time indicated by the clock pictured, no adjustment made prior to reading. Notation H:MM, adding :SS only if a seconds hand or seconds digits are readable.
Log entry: 10:55
